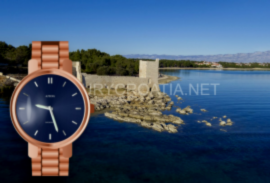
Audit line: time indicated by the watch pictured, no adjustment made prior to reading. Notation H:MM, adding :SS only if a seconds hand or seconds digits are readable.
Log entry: 9:27
